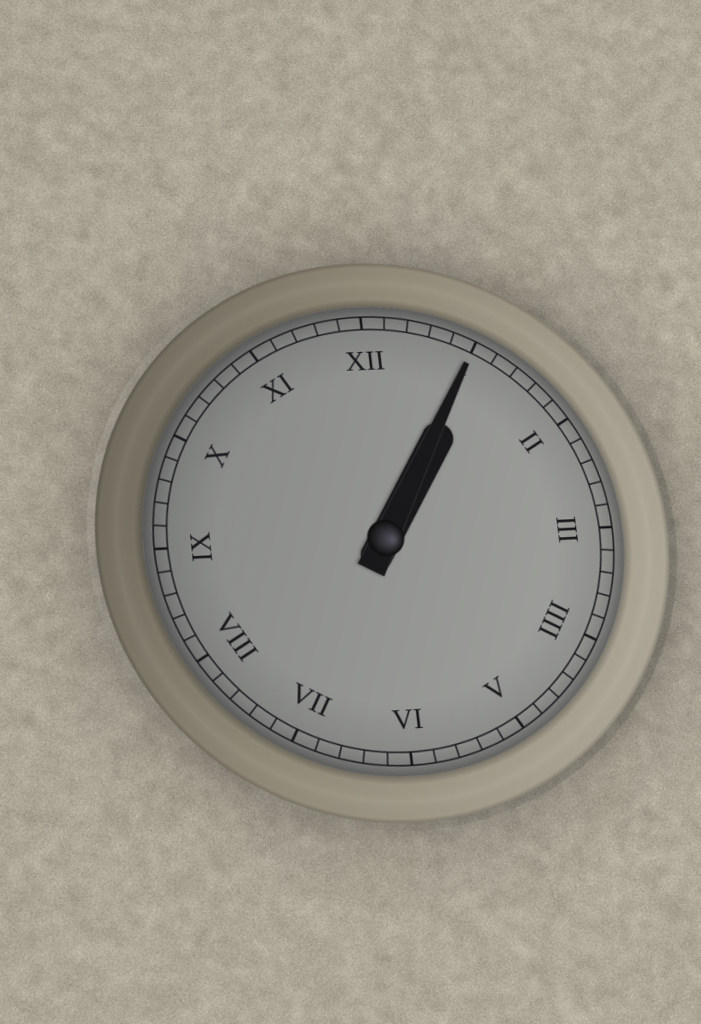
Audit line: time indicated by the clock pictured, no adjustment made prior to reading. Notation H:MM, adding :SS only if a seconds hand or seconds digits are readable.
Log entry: 1:05
